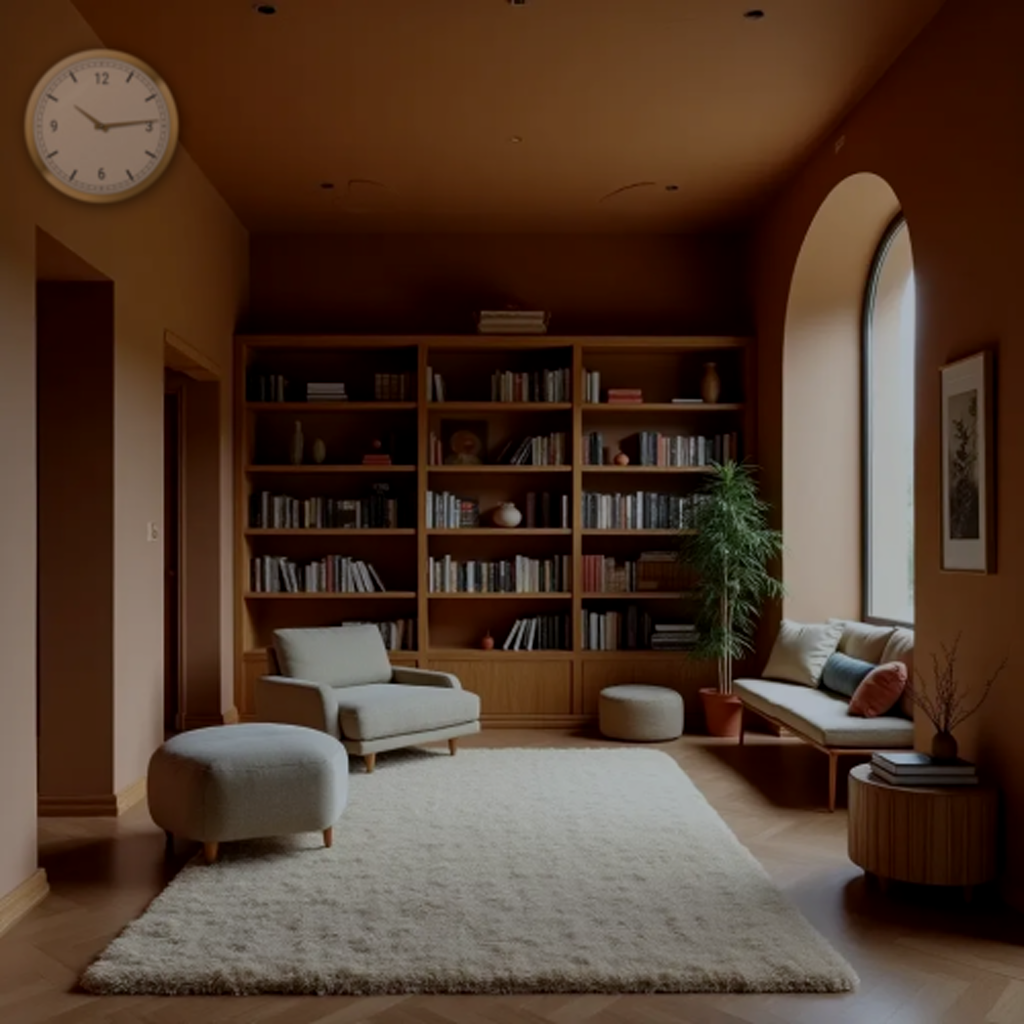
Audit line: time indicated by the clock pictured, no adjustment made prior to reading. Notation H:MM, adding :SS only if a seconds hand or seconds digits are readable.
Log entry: 10:14
